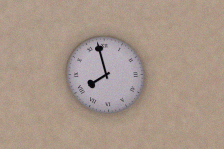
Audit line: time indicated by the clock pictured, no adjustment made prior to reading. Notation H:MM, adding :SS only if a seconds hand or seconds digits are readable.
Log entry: 7:58
